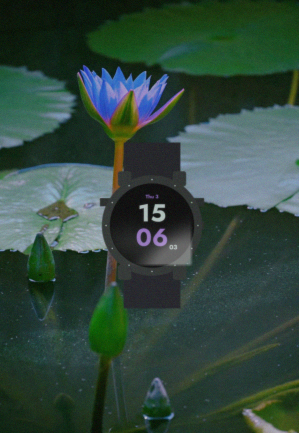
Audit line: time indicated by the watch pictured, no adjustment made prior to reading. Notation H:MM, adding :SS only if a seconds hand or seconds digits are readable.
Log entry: 15:06
